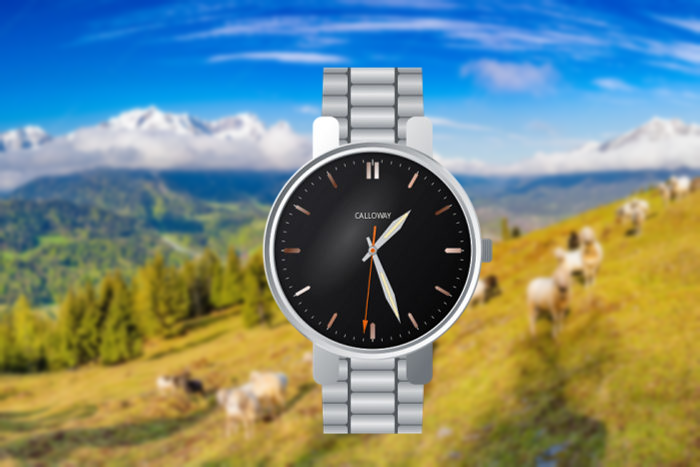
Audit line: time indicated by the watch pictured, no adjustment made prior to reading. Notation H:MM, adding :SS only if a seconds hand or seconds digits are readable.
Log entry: 1:26:31
